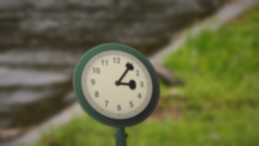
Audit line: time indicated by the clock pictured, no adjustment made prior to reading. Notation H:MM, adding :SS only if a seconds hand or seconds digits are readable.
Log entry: 3:06
